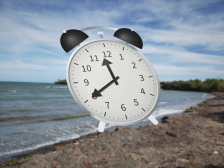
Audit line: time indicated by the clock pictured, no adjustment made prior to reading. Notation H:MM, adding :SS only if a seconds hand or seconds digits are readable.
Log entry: 11:40
